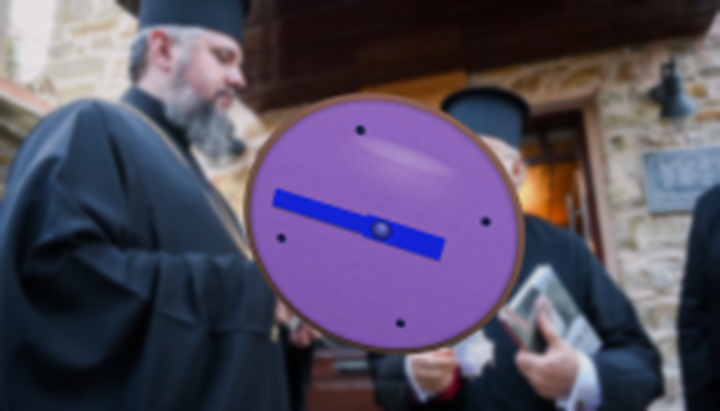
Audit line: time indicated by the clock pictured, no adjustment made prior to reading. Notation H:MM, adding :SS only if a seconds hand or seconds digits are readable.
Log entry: 3:49
